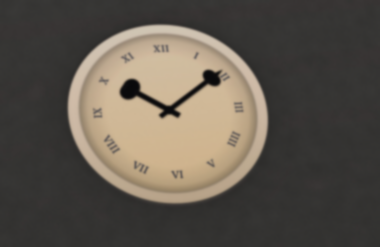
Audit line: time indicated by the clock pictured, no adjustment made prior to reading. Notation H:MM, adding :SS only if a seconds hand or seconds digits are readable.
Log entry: 10:09
